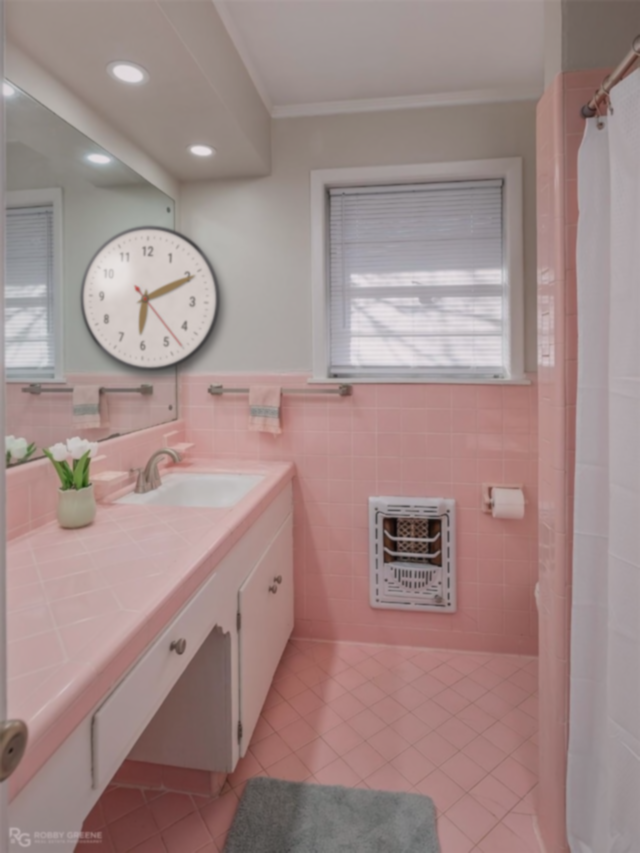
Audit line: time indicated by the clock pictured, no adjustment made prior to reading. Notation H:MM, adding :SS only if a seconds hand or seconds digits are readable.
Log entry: 6:10:23
